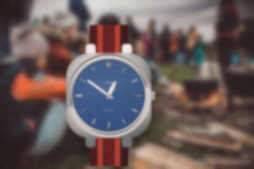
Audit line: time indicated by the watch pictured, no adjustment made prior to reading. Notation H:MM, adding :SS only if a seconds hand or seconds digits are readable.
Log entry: 12:51
